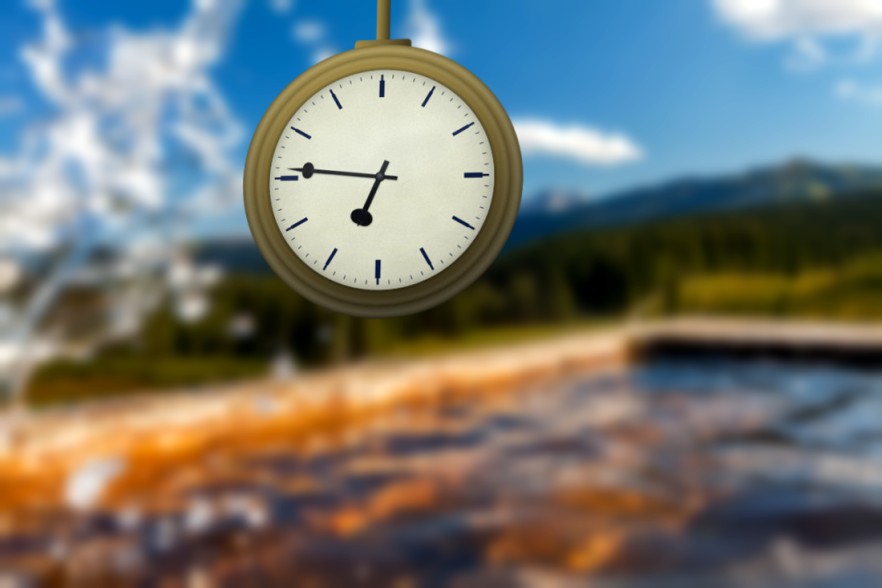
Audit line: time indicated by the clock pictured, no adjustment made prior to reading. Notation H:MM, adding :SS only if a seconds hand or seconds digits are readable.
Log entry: 6:46
